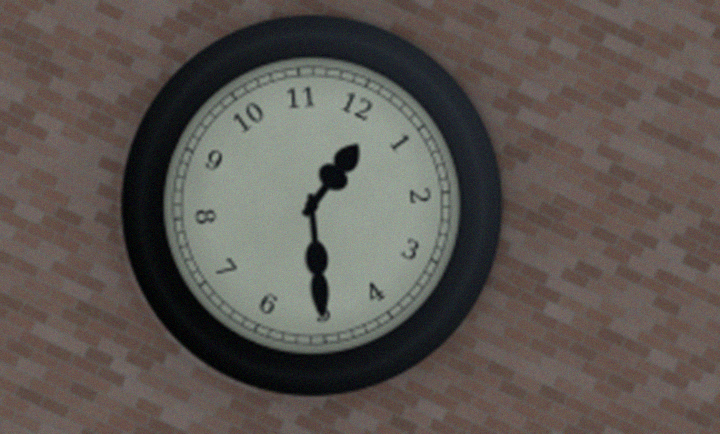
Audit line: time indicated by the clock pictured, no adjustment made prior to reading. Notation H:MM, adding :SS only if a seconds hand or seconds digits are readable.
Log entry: 12:25
